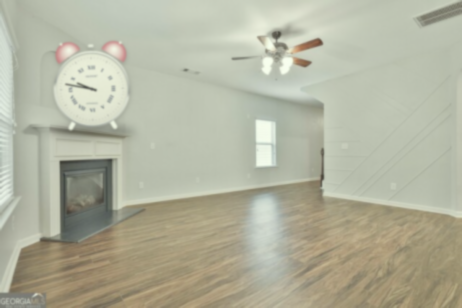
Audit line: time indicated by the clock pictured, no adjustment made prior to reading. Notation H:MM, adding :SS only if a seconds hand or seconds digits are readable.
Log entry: 9:47
